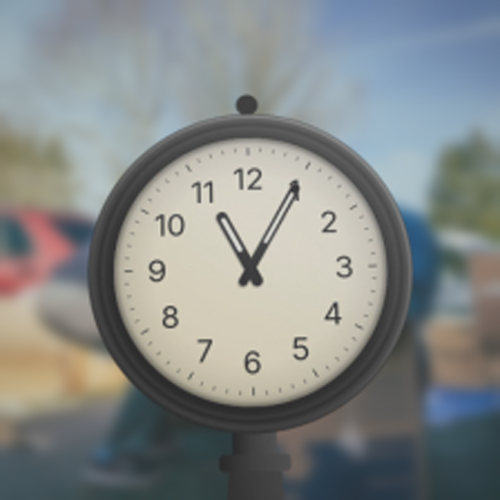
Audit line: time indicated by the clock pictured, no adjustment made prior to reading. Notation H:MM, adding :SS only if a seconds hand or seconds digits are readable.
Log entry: 11:05
